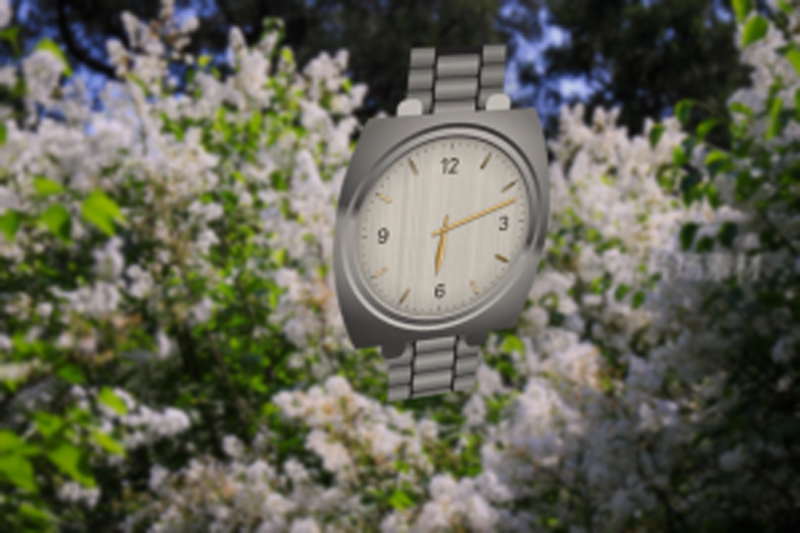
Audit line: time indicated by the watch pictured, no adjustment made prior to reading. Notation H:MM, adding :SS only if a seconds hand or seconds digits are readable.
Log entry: 6:12
